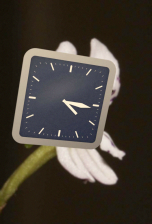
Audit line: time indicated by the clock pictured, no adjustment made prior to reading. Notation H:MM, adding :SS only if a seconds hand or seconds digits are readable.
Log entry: 4:16
